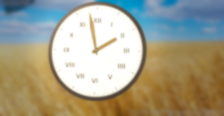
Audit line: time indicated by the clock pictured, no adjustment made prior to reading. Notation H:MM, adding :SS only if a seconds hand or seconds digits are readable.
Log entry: 1:58
